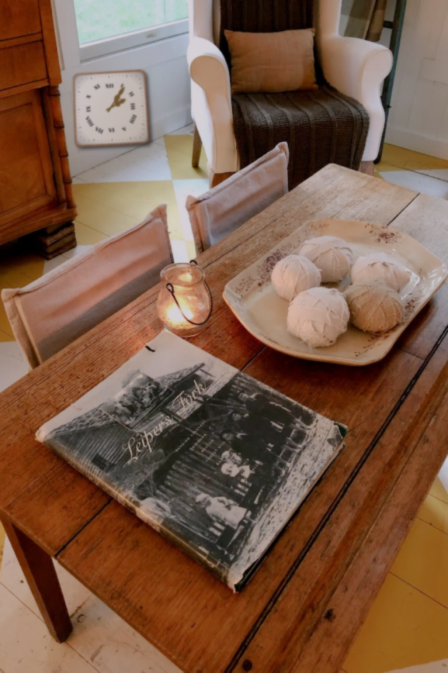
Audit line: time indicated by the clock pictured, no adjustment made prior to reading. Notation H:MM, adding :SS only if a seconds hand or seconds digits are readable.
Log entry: 2:06
